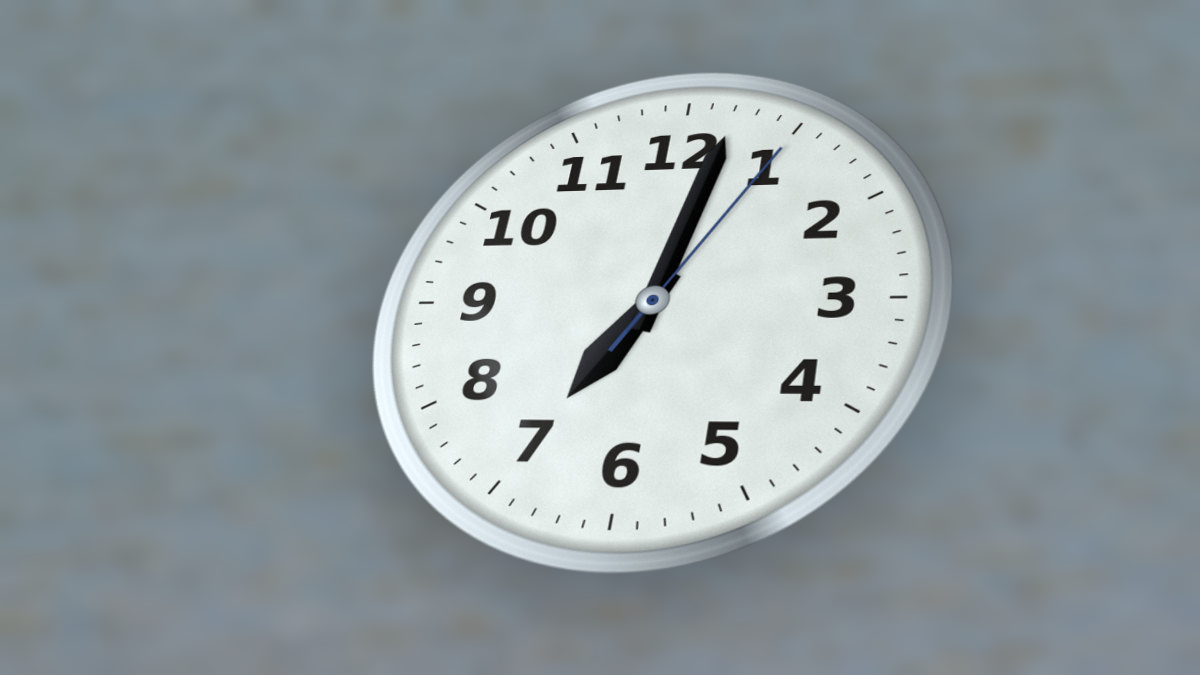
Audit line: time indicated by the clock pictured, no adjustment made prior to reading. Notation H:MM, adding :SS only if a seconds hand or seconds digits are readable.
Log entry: 7:02:05
